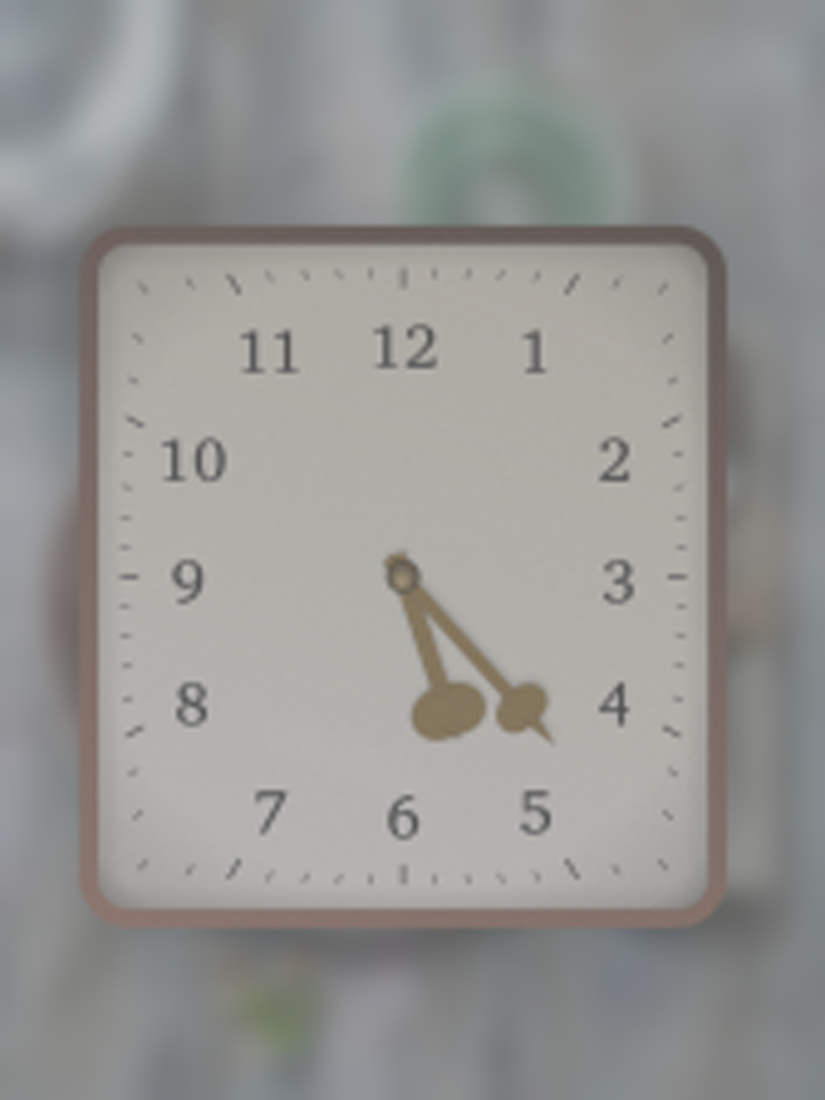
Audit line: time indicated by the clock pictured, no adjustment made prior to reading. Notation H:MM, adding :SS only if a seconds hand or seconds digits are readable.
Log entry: 5:23
